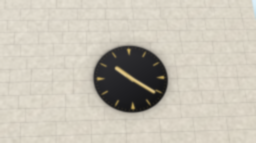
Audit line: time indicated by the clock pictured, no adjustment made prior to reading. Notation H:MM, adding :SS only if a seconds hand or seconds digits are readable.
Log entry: 10:21
